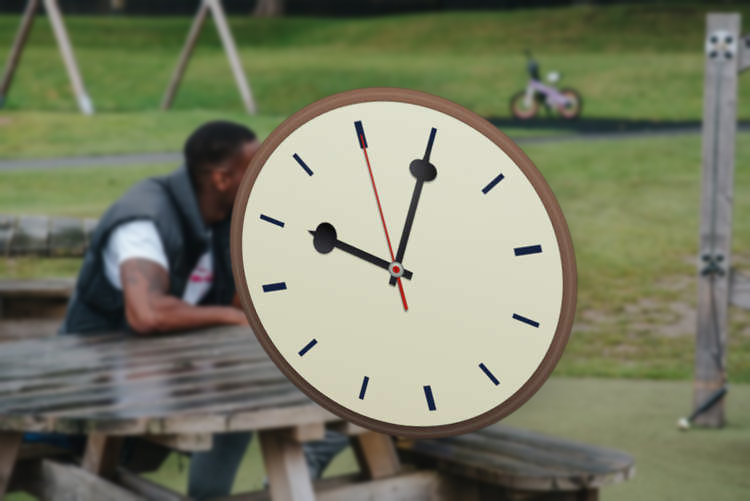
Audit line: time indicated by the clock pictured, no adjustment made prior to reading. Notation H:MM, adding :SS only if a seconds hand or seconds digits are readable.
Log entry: 10:05:00
